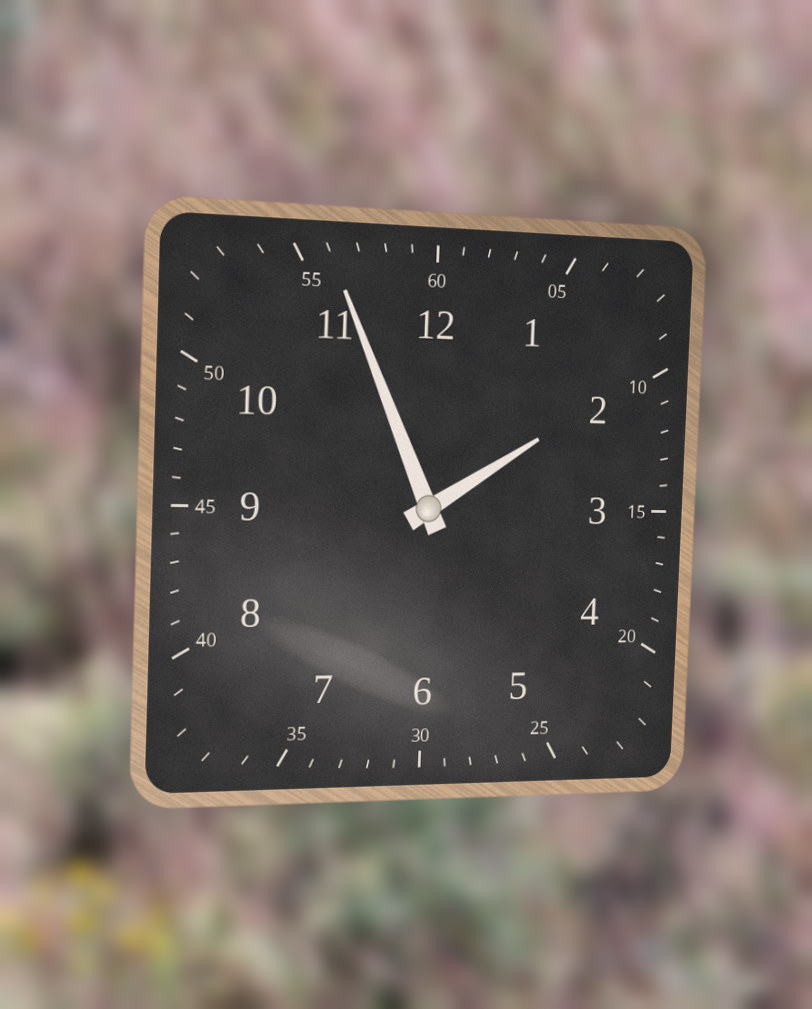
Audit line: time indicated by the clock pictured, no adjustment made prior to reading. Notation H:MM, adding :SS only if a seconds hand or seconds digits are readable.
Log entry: 1:56
